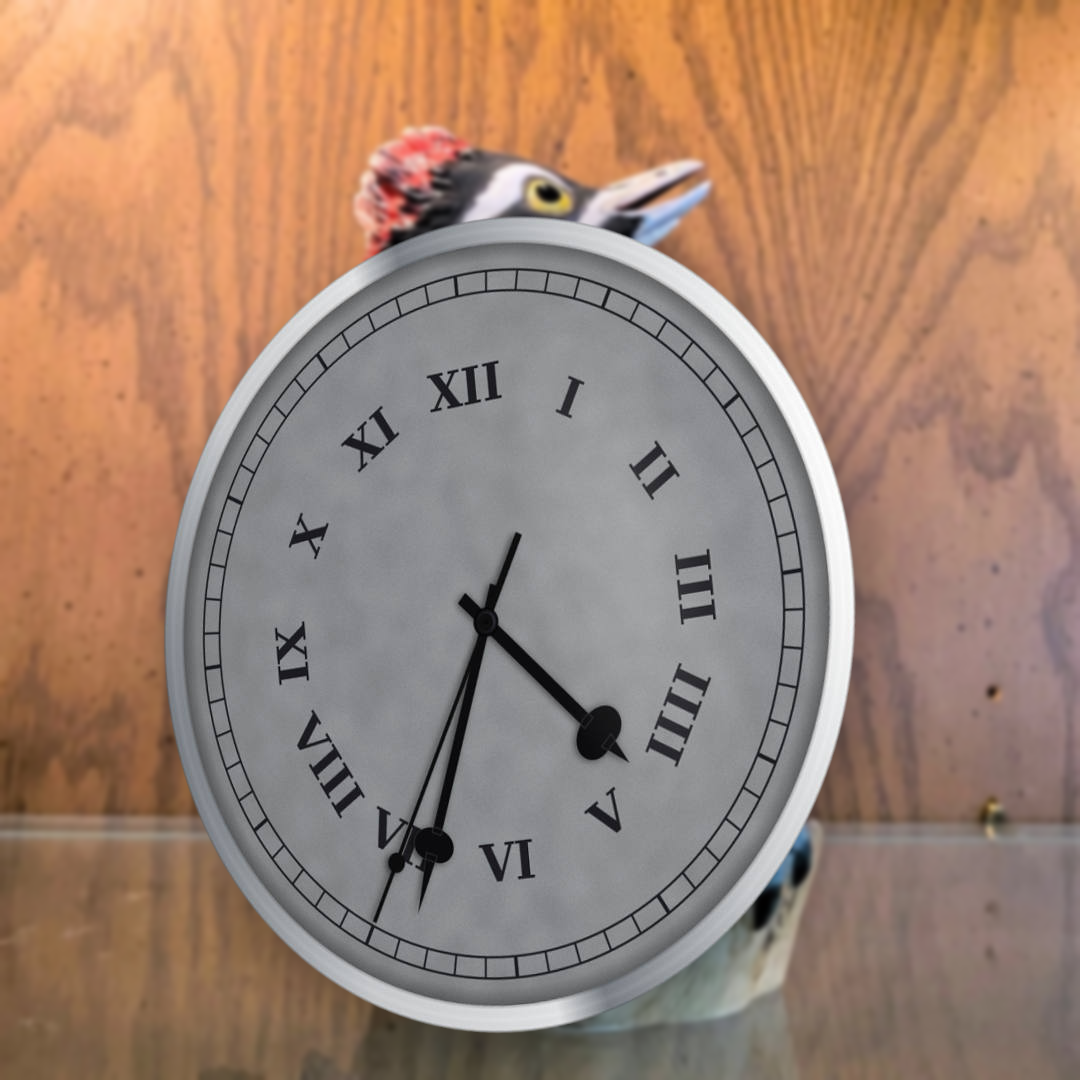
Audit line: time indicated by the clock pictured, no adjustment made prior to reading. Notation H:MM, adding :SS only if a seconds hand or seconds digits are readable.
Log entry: 4:33:35
